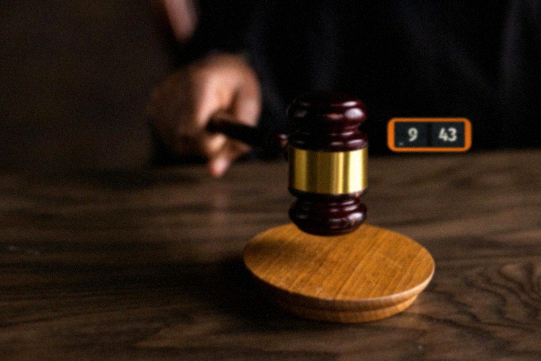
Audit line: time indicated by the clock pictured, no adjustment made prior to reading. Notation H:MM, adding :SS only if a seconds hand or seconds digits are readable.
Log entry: 9:43
